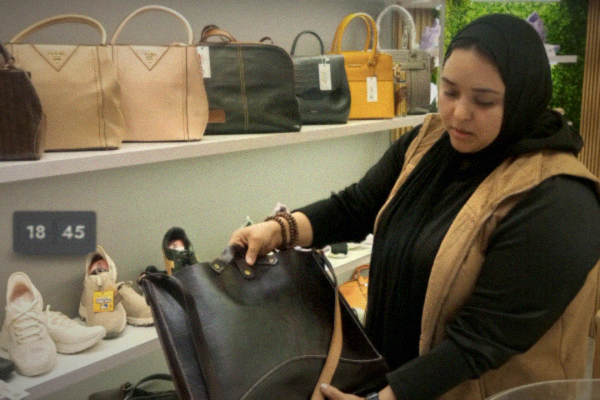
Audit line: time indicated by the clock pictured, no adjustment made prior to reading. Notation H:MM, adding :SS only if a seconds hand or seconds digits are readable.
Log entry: 18:45
